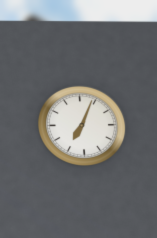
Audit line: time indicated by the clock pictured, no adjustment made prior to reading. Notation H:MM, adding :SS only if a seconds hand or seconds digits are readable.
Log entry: 7:04
